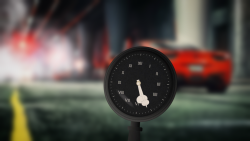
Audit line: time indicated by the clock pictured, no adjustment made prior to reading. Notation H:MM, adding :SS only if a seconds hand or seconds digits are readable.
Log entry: 5:26
